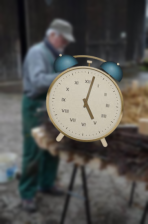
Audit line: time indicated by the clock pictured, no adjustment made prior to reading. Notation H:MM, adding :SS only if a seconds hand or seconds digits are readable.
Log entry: 5:02
